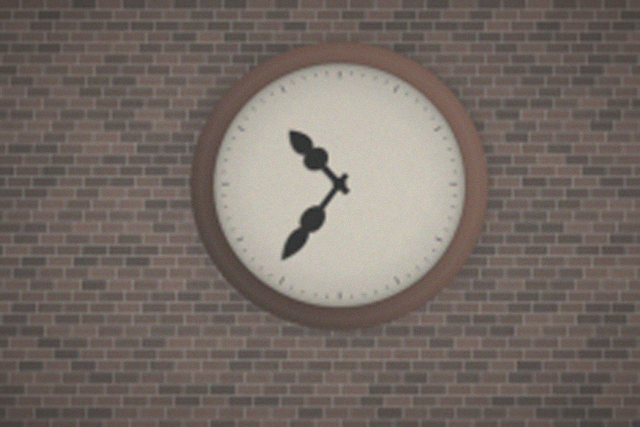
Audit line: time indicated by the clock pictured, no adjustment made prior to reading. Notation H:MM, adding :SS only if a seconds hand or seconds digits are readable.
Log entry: 10:36
